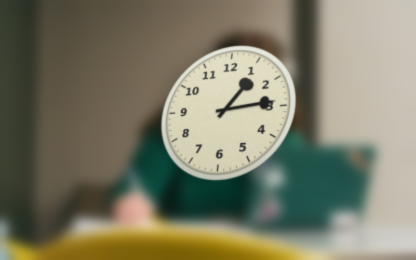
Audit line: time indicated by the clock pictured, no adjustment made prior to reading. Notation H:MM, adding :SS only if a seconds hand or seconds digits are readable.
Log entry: 1:14
